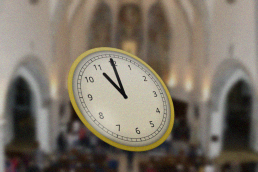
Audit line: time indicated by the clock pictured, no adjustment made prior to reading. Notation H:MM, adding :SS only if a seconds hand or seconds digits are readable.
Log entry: 11:00
